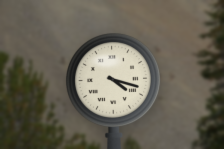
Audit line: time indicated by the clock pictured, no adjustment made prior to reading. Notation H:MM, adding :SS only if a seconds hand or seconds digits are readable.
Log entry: 4:18
